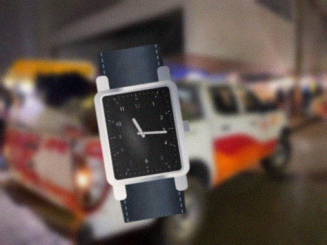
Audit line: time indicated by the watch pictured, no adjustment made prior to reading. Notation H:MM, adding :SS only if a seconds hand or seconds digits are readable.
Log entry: 11:16
